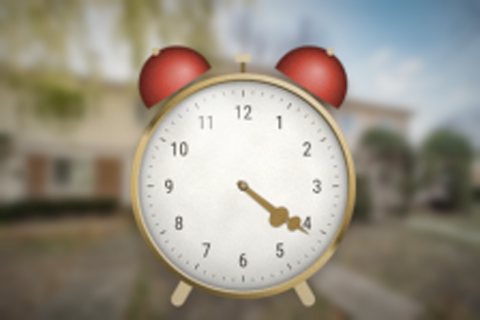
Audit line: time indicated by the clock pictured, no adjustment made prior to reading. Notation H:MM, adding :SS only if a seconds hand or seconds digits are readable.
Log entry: 4:21
